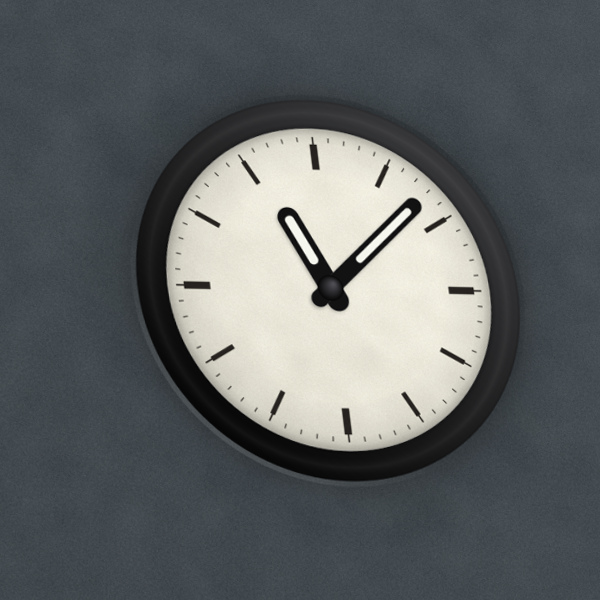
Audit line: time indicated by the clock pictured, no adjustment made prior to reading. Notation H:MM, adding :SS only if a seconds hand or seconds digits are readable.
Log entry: 11:08
